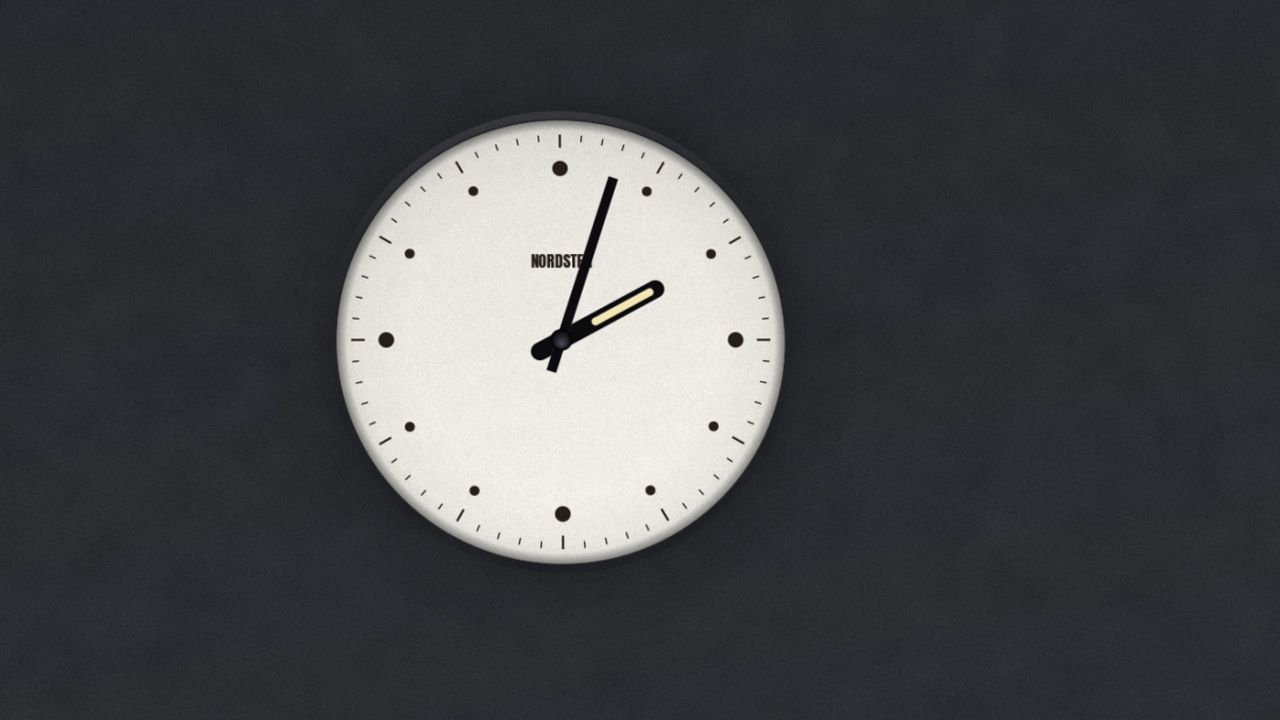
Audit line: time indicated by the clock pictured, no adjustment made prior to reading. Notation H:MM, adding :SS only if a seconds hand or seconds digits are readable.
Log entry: 2:03
